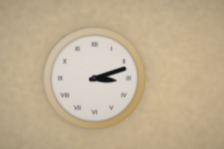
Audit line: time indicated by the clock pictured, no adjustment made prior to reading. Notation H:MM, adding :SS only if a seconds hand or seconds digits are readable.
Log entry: 3:12
